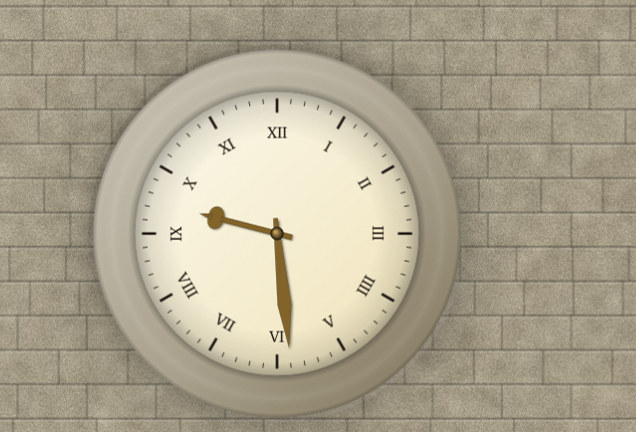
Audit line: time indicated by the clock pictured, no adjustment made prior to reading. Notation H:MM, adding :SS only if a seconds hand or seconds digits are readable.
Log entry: 9:29
